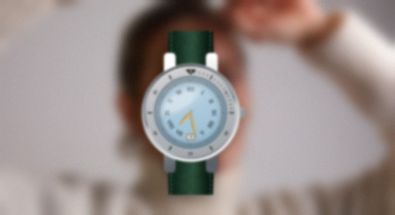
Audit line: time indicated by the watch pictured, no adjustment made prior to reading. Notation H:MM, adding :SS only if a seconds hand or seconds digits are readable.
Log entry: 7:28
